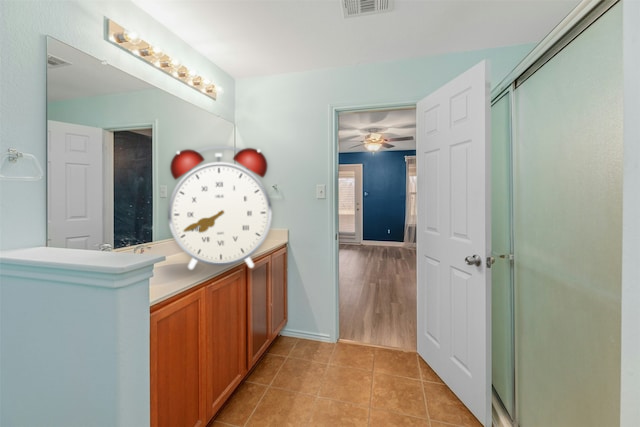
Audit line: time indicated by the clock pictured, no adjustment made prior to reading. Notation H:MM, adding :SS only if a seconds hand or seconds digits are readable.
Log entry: 7:41
